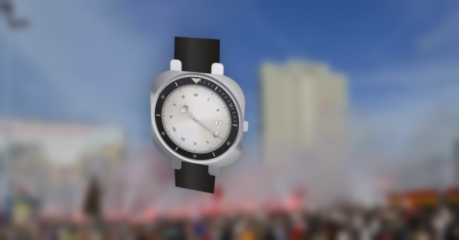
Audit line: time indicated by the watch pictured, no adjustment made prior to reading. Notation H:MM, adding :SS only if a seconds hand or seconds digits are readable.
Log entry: 10:20
